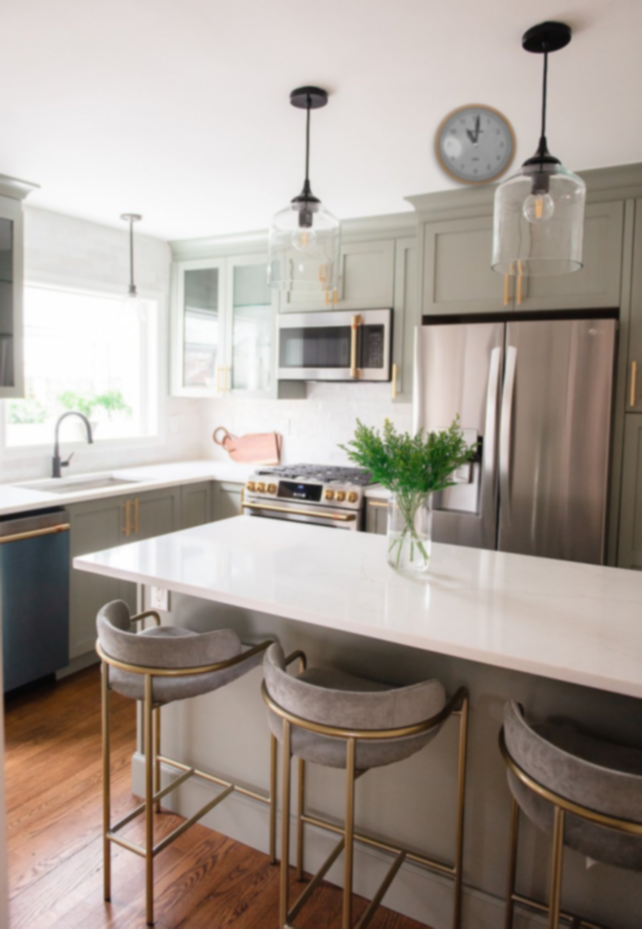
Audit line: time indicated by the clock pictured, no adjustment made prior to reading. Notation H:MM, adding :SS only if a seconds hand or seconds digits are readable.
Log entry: 11:01
